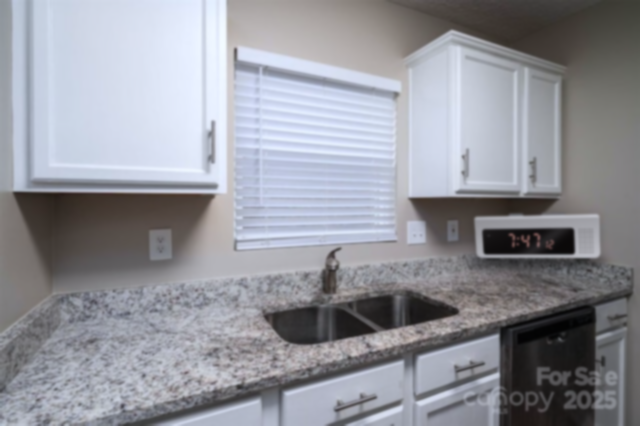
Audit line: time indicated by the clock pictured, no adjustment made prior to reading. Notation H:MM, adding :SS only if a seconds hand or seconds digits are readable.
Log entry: 7:47
